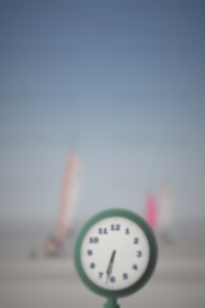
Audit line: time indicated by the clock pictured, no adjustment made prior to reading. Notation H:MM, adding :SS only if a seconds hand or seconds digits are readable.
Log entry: 6:32
